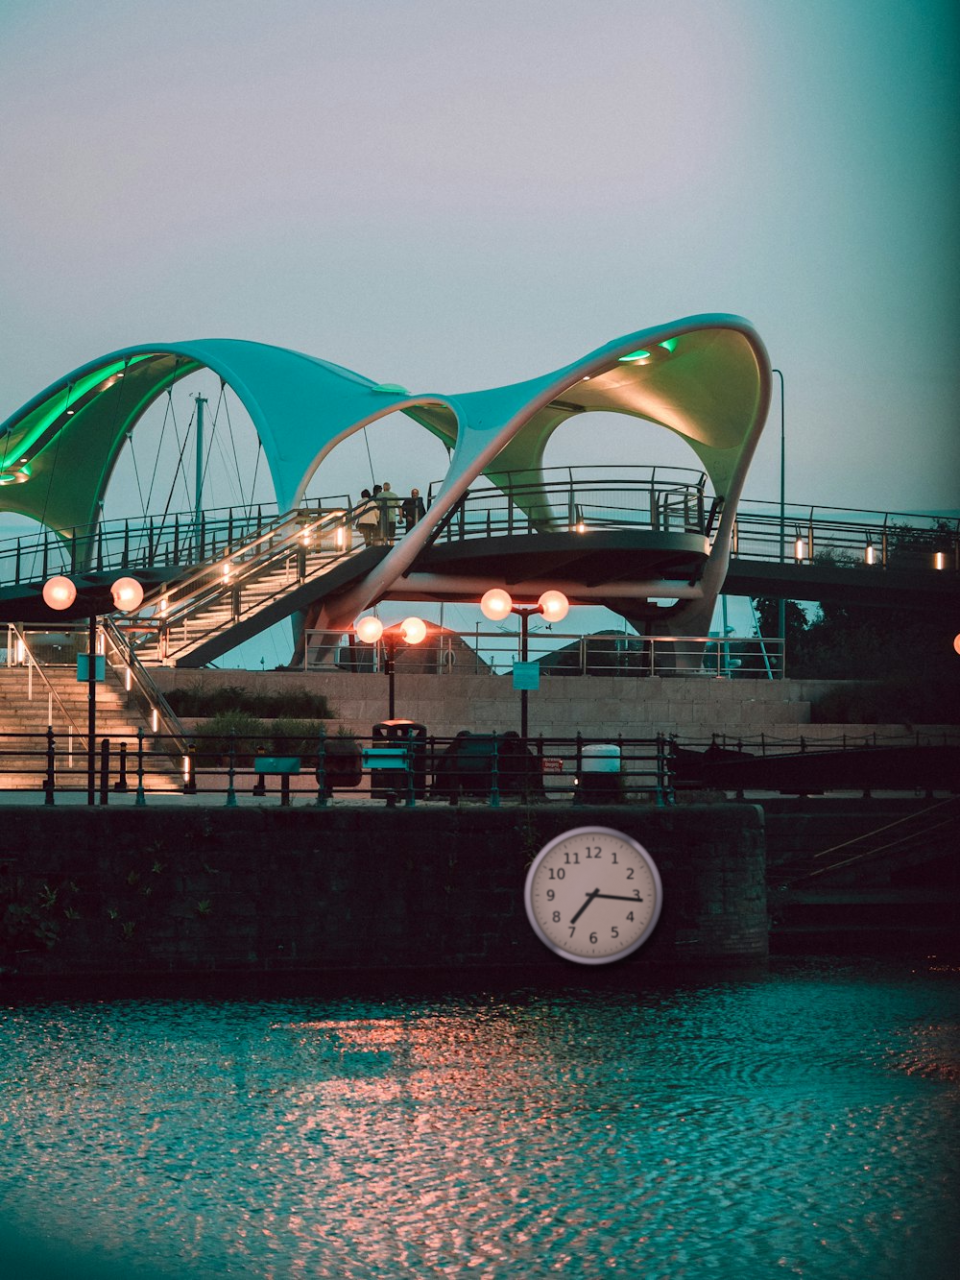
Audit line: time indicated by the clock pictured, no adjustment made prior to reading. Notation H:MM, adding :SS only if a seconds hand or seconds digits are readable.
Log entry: 7:16
